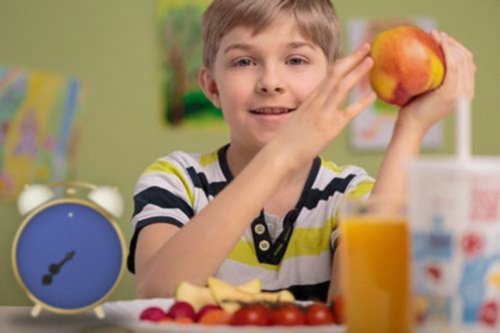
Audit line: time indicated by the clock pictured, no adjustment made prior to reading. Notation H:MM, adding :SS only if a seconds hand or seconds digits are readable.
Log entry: 7:37
